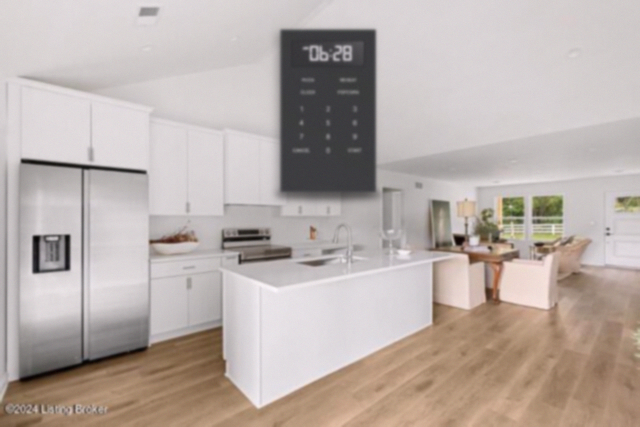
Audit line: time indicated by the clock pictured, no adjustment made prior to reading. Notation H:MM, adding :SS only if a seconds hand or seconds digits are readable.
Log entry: 6:28
